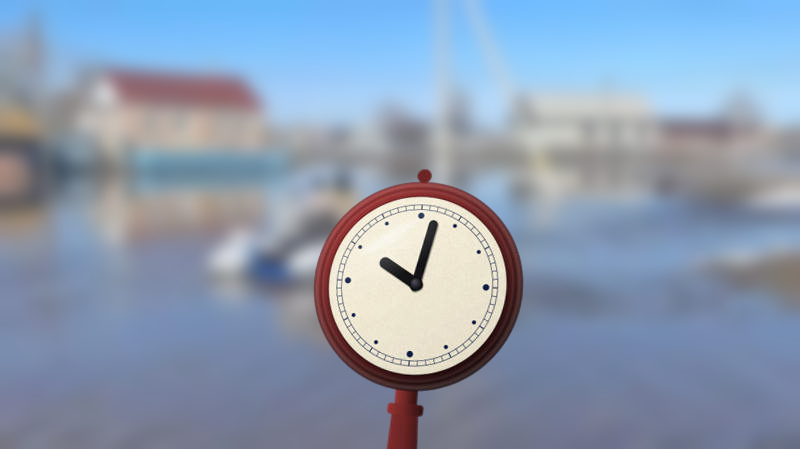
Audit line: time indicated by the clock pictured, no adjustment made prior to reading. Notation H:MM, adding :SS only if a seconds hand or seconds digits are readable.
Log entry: 10:02
